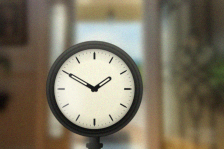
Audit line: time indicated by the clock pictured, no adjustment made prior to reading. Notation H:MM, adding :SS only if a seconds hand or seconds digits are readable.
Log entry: 1:50
